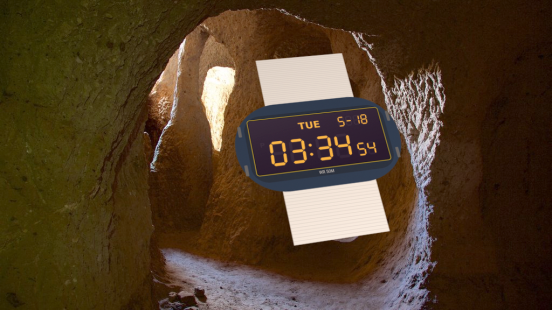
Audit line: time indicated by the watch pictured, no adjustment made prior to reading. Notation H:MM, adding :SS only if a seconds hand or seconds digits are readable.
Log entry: 3:34:54
